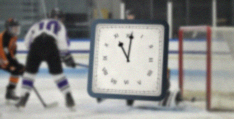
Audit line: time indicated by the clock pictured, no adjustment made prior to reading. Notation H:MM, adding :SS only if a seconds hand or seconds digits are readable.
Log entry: 11:01
